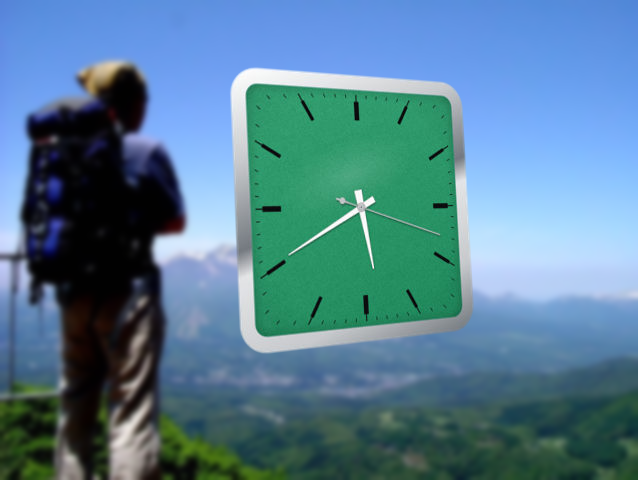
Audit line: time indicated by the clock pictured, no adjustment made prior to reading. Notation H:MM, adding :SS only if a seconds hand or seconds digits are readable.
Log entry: 5:40:18
